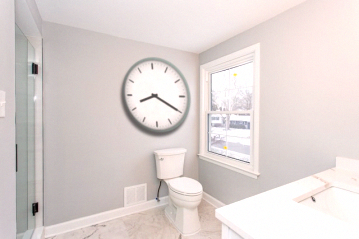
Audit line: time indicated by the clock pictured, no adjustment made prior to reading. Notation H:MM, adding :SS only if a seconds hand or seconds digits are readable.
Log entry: 8:20
